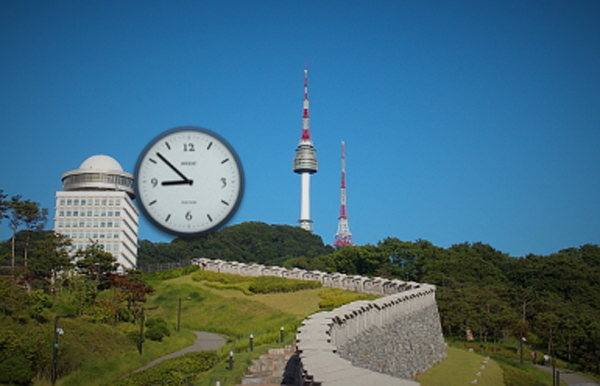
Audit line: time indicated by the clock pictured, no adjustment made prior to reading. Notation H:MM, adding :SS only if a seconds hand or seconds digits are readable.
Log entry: 8:52
